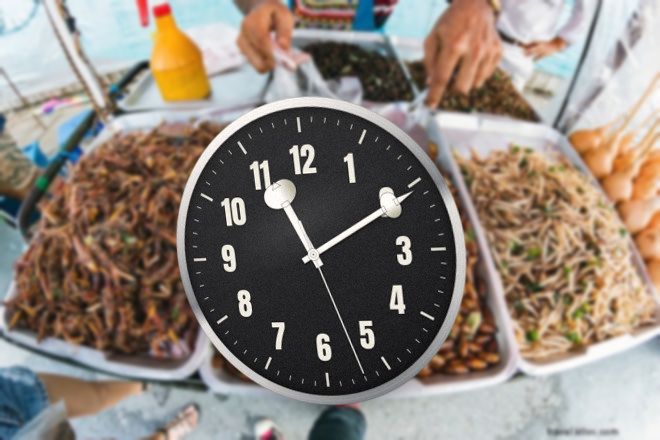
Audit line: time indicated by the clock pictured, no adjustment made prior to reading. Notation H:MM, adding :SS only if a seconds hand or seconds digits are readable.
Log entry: 11:10:27
